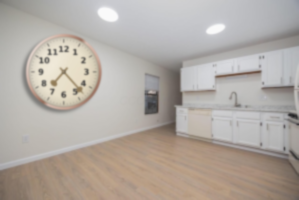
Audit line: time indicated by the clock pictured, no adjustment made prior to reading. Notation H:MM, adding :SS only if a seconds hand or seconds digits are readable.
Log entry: 7:23
